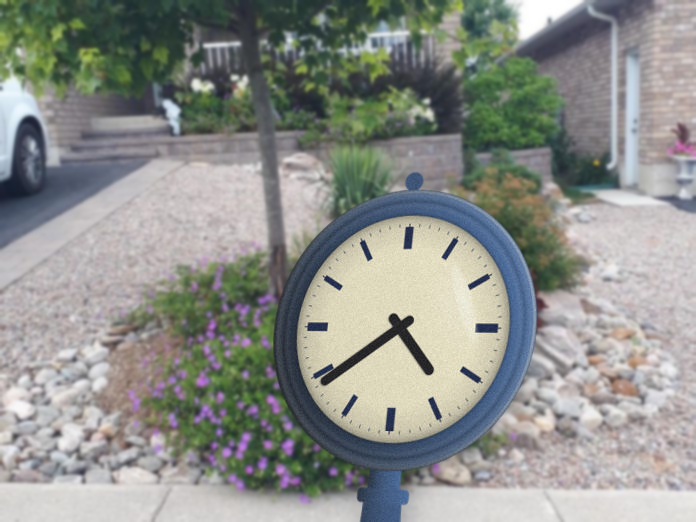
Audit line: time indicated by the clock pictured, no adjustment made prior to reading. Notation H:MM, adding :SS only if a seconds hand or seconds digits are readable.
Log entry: 4:39
